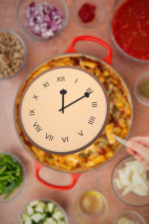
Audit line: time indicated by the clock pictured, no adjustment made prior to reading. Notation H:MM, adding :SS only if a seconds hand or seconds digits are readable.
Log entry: 12:11
